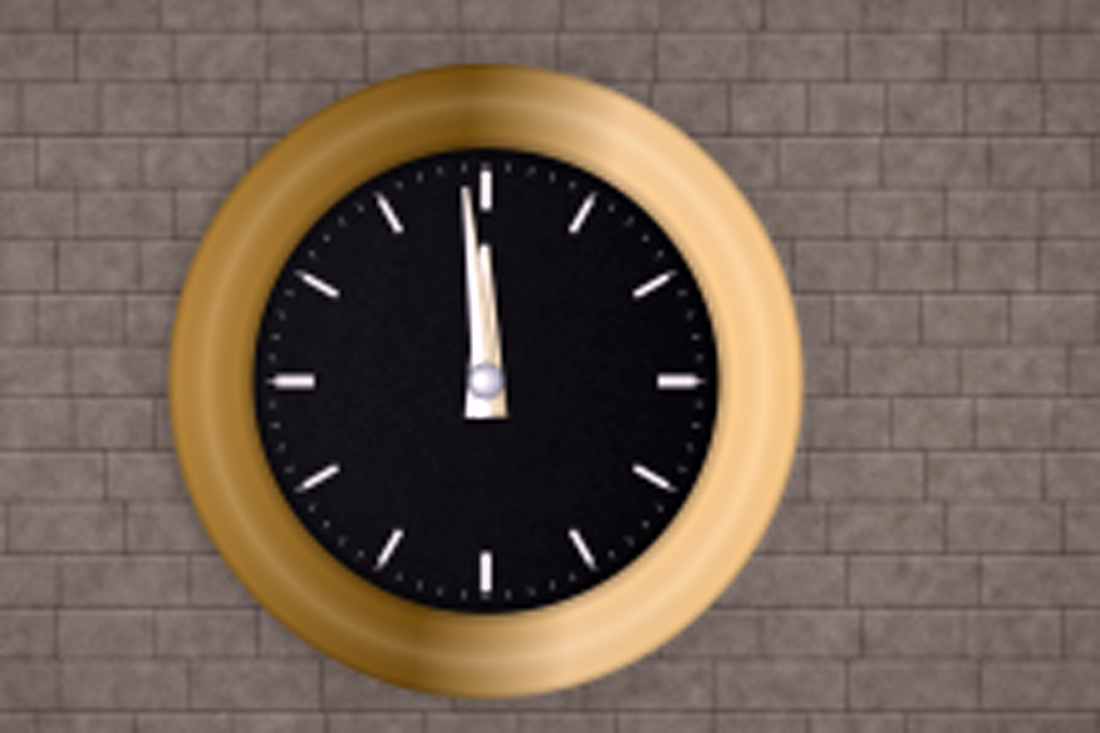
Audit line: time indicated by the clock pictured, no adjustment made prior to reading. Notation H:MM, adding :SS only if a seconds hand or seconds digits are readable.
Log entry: 11:59
